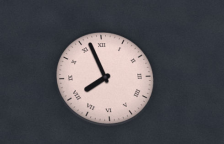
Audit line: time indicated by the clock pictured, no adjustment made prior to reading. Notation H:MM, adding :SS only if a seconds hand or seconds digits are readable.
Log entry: 7:57
